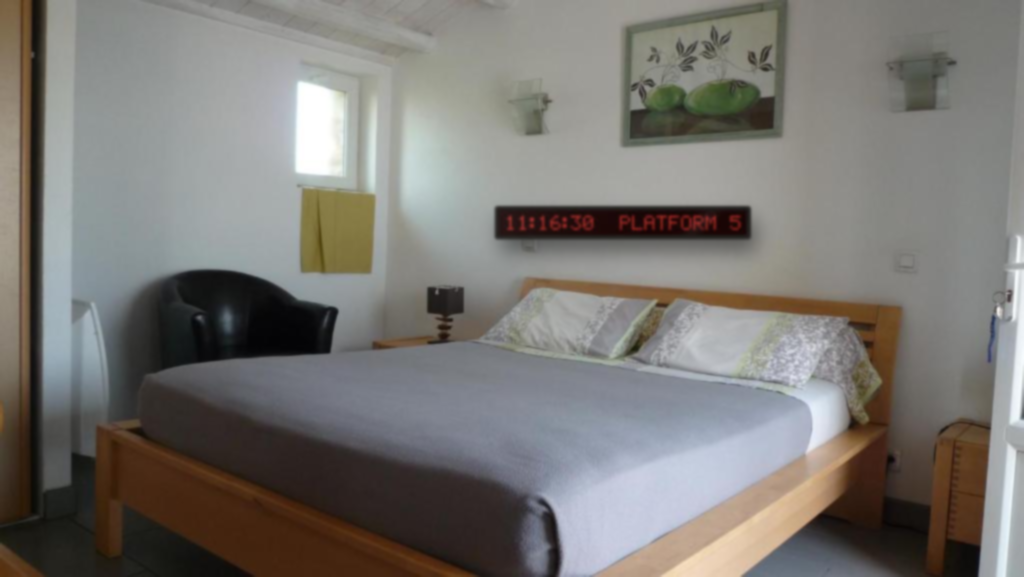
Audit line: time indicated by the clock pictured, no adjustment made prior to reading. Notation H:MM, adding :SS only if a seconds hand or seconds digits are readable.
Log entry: 11:16:30
